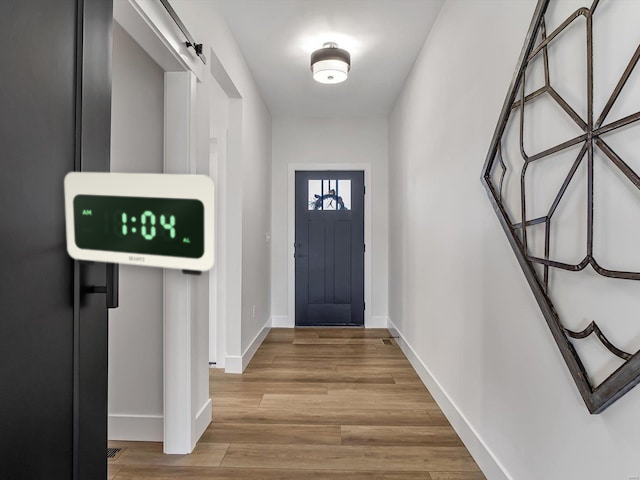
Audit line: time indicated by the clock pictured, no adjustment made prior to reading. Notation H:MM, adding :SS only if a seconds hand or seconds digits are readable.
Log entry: 1:04
